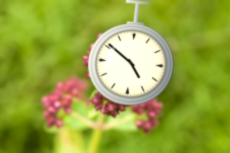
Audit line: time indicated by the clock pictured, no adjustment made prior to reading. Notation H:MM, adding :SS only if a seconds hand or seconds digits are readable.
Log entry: 4:51
